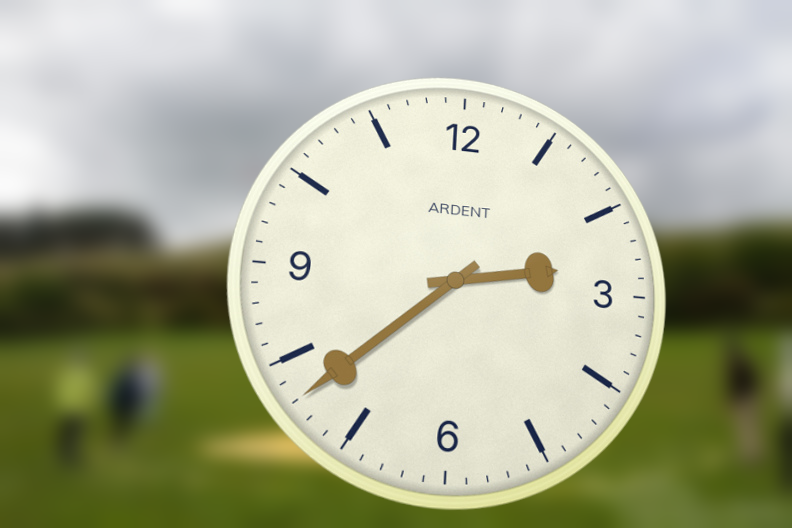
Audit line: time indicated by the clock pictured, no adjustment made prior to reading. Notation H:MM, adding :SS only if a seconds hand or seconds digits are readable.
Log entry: 2:38
